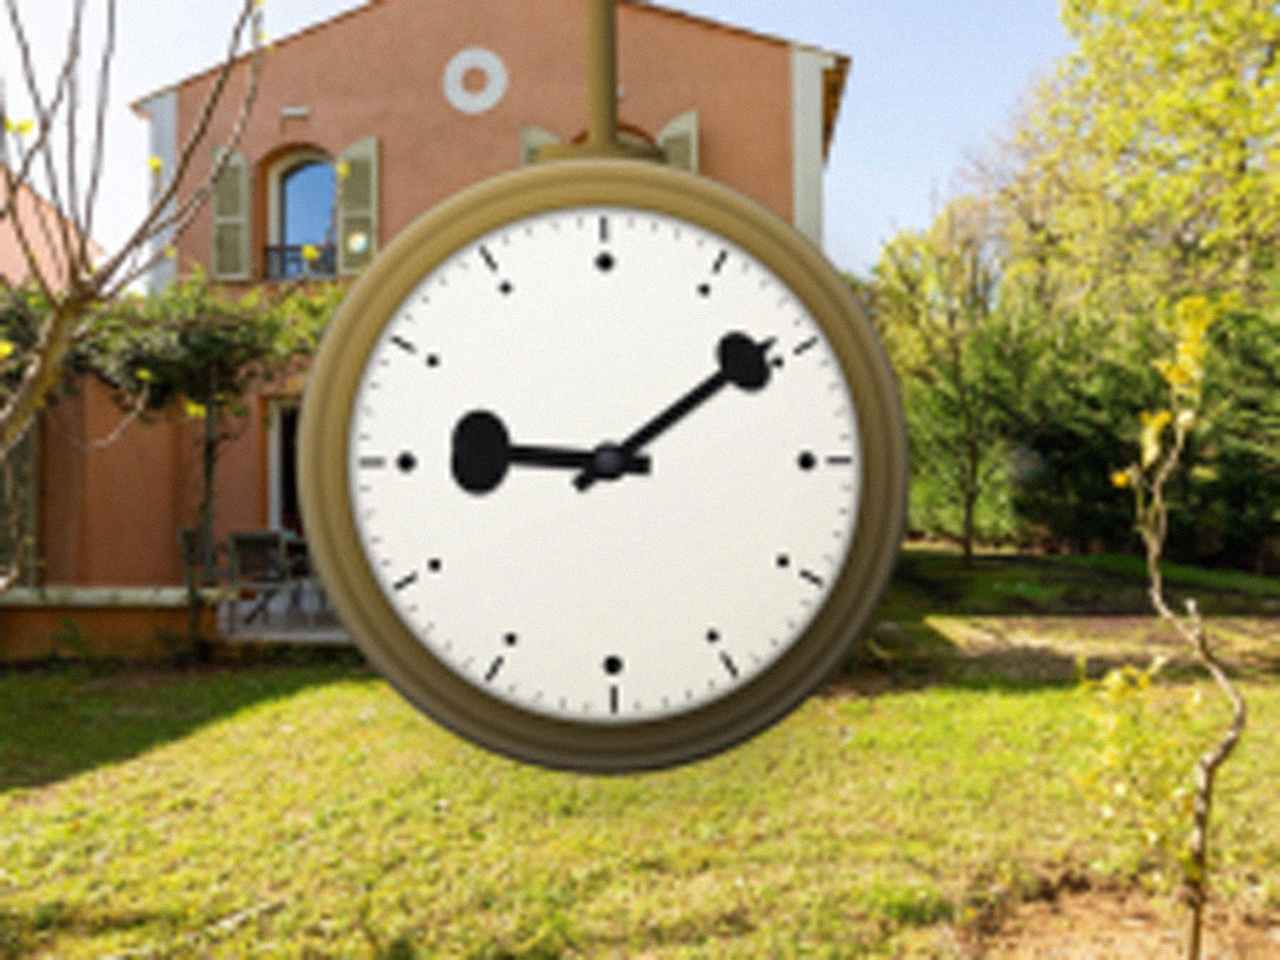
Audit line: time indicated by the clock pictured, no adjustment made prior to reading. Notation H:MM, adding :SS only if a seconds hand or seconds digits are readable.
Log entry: 9:09
